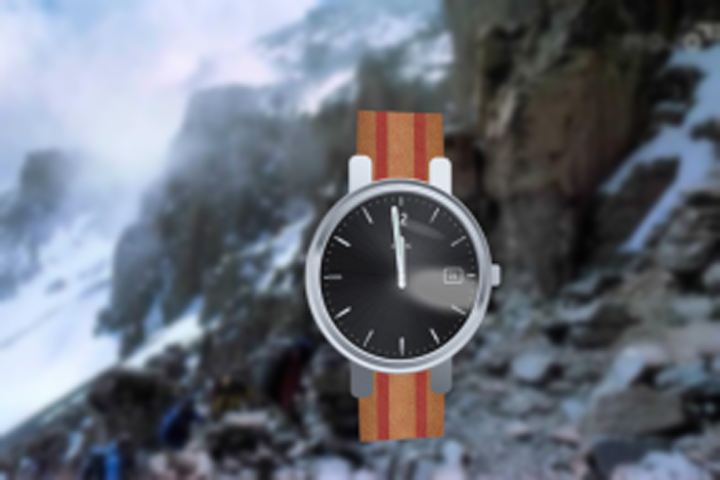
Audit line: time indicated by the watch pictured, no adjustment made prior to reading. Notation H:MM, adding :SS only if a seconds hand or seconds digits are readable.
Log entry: 11:59
